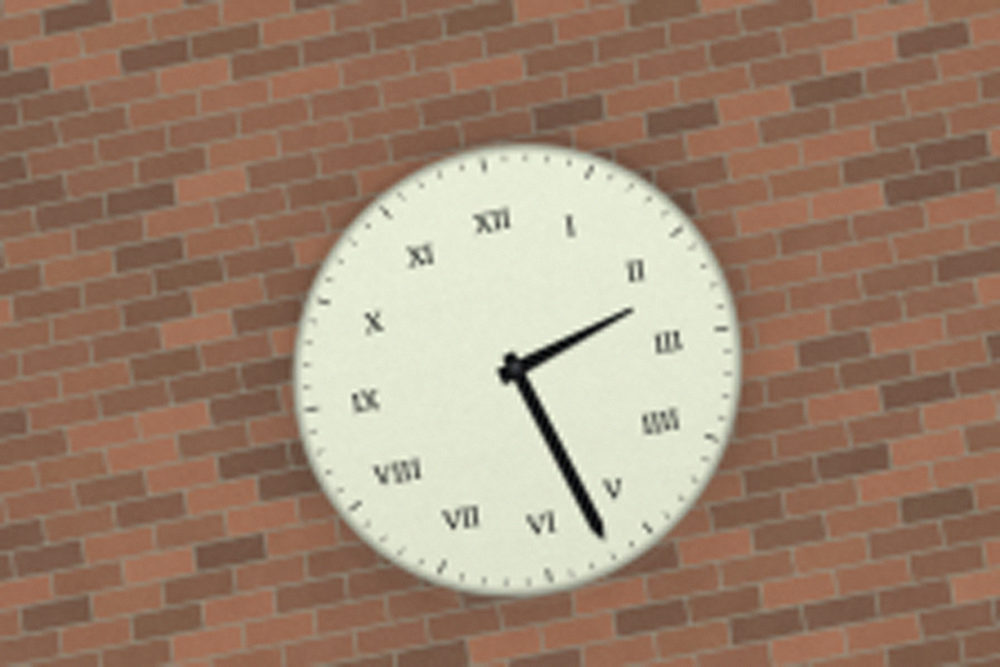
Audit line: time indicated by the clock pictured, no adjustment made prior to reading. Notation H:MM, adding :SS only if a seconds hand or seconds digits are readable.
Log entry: 2:27
